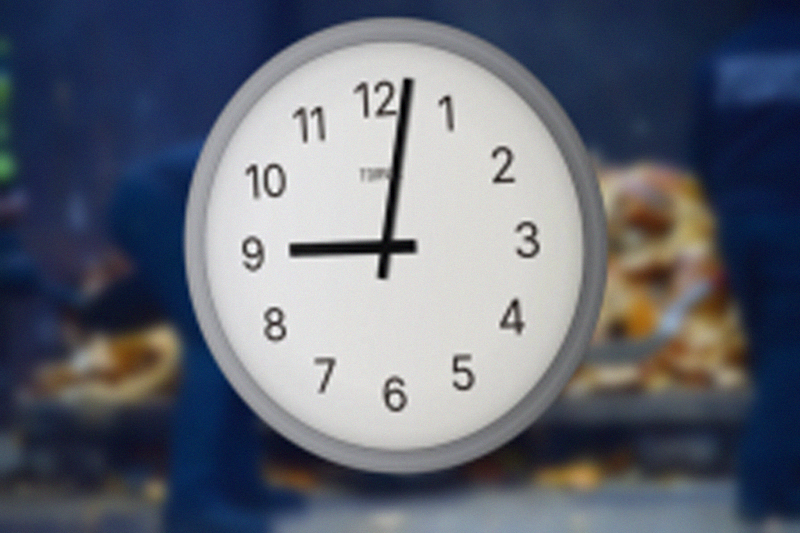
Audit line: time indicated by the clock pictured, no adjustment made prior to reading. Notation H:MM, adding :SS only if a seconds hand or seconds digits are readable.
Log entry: 9:02
